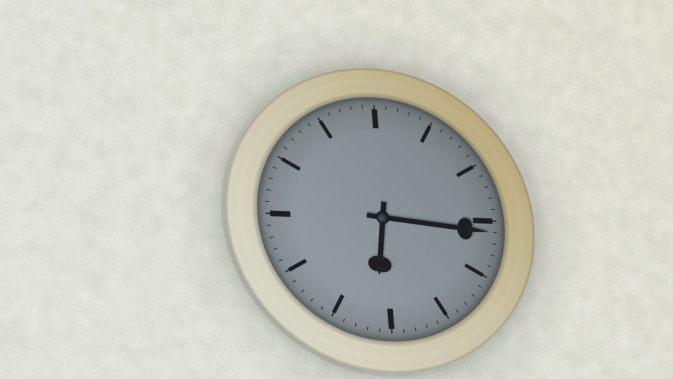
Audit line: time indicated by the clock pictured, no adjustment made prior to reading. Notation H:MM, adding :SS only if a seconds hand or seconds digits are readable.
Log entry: 6:16
